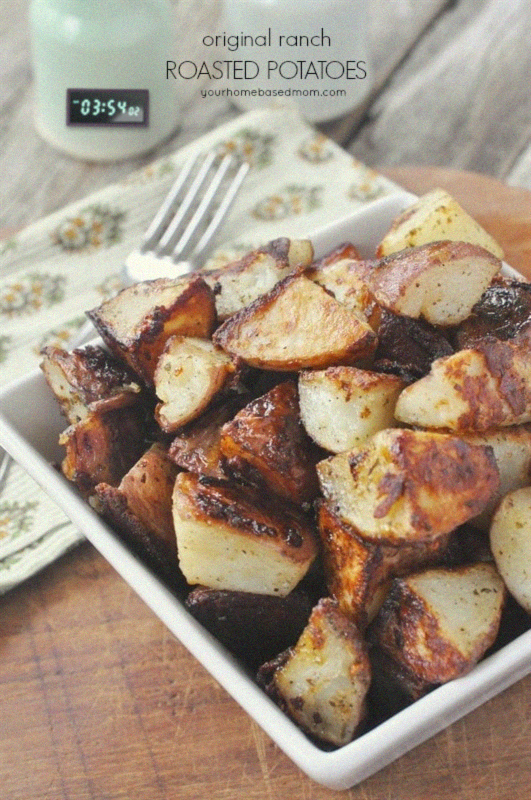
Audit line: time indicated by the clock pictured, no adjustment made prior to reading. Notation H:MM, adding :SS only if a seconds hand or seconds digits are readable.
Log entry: 3:54
